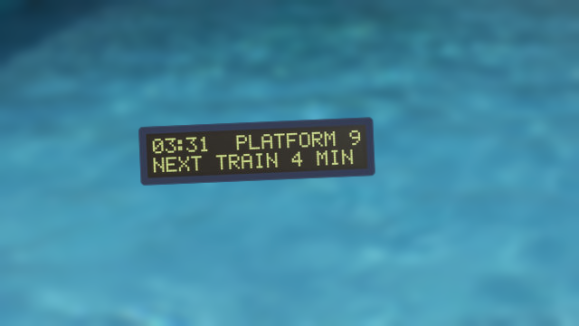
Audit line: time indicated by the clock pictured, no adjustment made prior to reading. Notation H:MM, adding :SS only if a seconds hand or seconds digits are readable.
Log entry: 3:31
